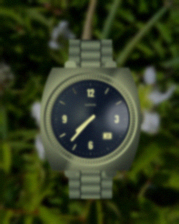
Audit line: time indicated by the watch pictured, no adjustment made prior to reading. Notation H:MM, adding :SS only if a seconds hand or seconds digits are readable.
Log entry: 7:37
